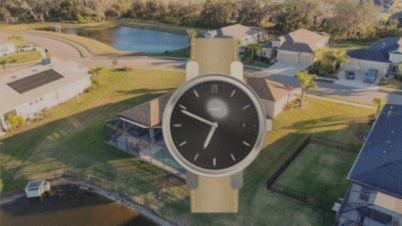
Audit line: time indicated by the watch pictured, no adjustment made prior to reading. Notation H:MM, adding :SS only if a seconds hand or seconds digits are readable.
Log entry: 6:49
